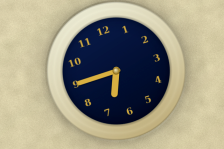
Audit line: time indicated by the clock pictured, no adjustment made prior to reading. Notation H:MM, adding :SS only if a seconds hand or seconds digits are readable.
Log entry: 6:45
